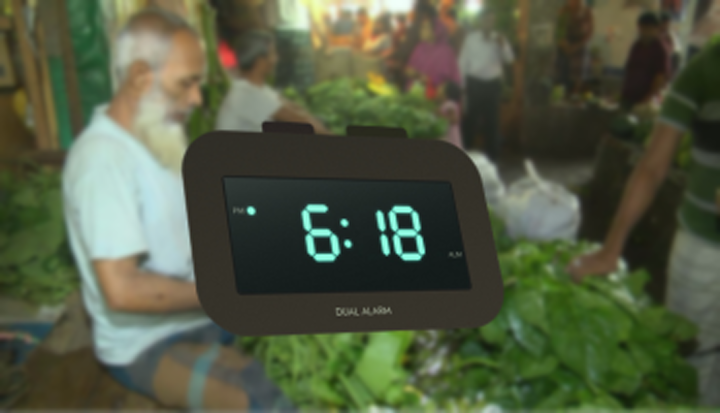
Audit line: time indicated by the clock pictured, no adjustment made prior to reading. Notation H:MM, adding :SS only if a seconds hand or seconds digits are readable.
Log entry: 6:18
